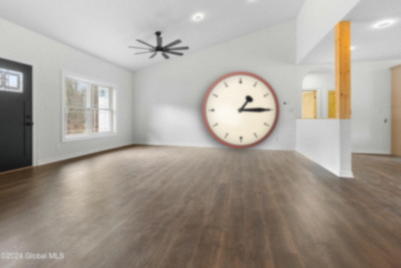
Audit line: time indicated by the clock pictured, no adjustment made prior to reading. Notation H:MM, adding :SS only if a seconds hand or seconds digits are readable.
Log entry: 1:15
